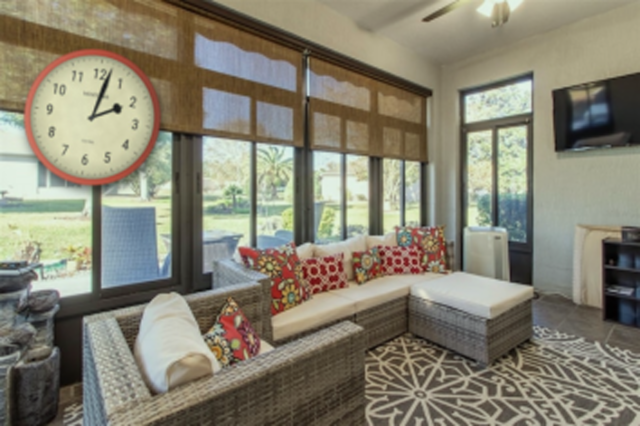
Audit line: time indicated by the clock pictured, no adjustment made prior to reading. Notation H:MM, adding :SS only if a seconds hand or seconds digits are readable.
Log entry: 2:02
